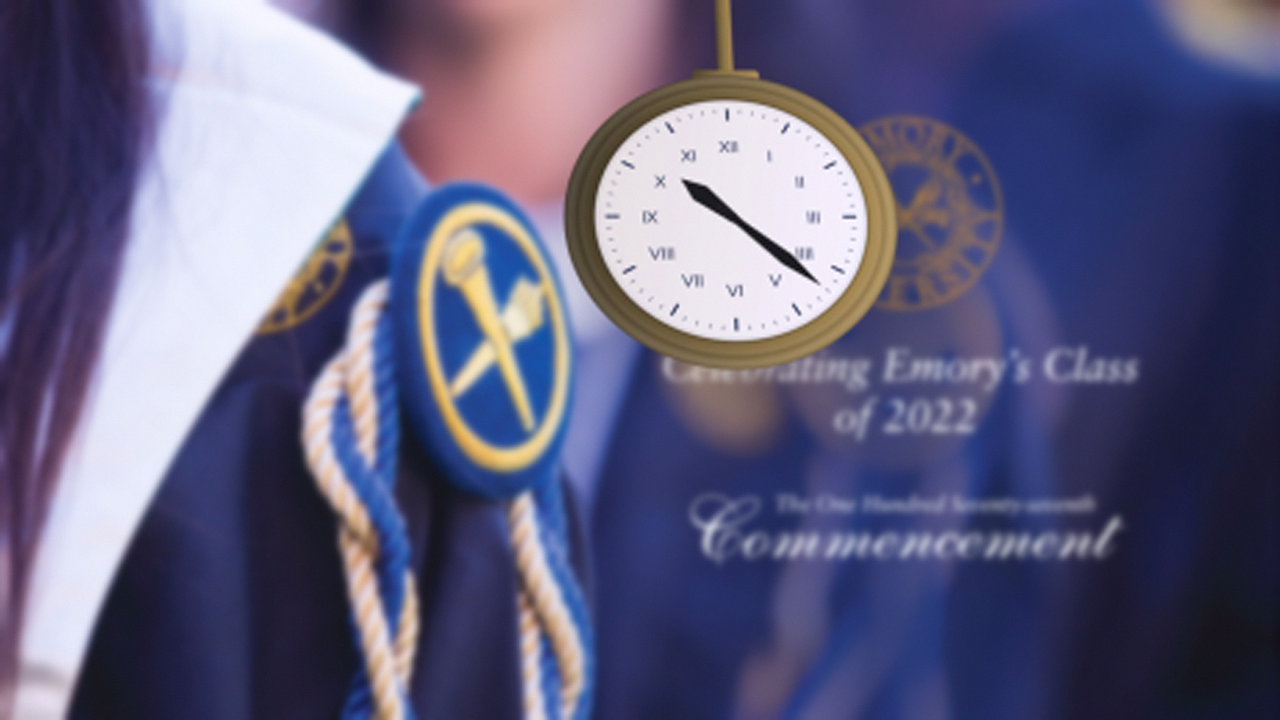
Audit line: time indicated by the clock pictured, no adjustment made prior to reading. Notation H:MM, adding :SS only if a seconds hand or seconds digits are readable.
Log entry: 10:22
